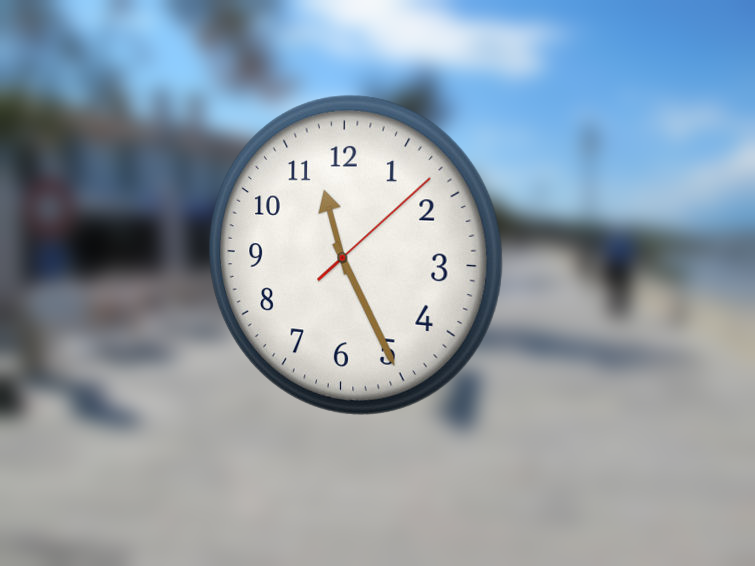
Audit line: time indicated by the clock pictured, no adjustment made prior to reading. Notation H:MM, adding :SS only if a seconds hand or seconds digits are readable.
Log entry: 11:25:08
